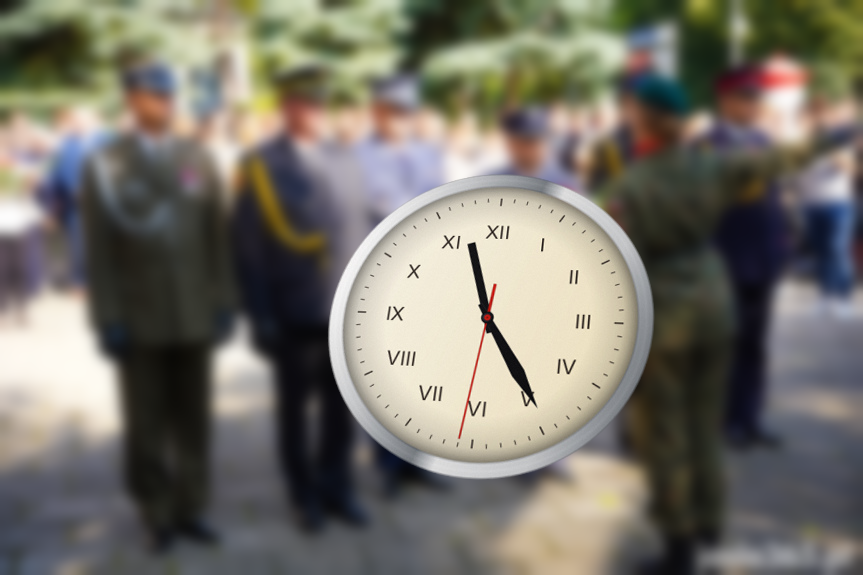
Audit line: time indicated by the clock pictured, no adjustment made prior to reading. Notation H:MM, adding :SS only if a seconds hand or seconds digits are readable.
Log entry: 11:24:31
